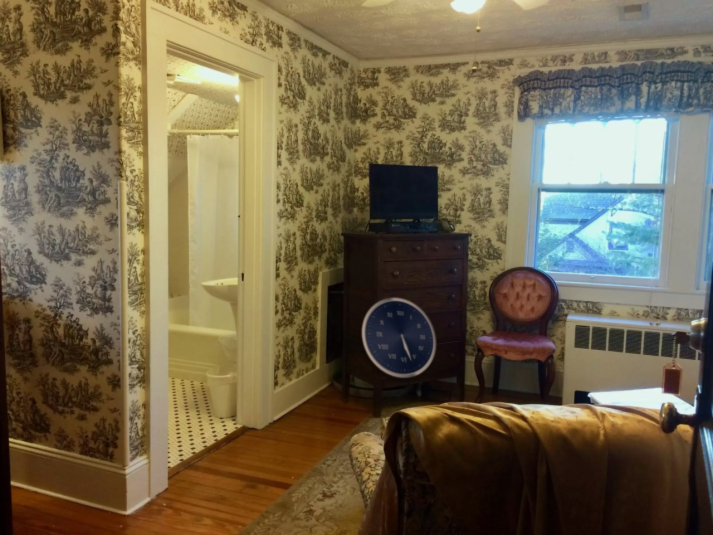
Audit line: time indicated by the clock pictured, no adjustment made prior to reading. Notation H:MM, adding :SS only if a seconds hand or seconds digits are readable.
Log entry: 5:27
